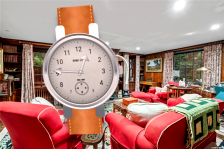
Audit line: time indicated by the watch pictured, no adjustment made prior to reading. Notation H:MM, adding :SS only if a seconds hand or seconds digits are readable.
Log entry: 12:46
